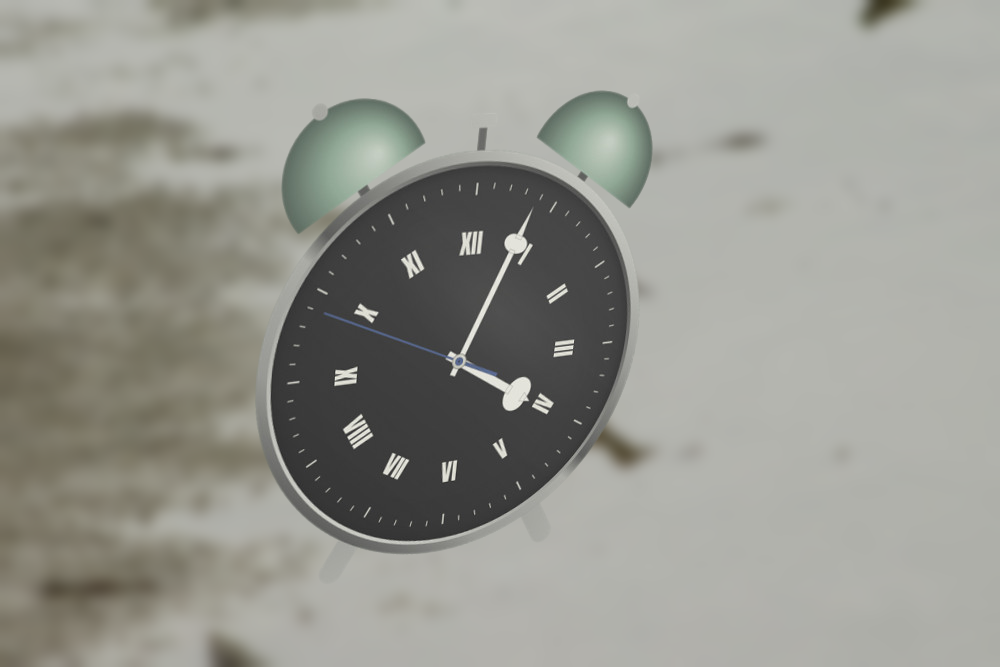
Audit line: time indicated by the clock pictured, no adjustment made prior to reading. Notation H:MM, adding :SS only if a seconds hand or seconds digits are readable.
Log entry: 4:03:49
